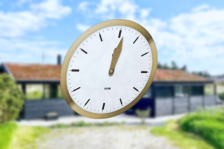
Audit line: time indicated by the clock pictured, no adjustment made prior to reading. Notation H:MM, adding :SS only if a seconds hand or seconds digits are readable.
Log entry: 12:01
